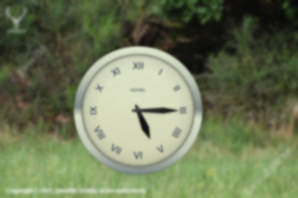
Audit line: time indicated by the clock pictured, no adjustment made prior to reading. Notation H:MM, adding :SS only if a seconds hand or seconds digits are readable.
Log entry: 5:15
